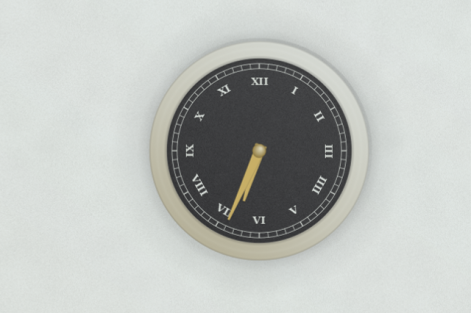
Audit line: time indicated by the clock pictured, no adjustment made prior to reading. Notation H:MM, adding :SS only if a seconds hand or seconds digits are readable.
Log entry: 6:34
